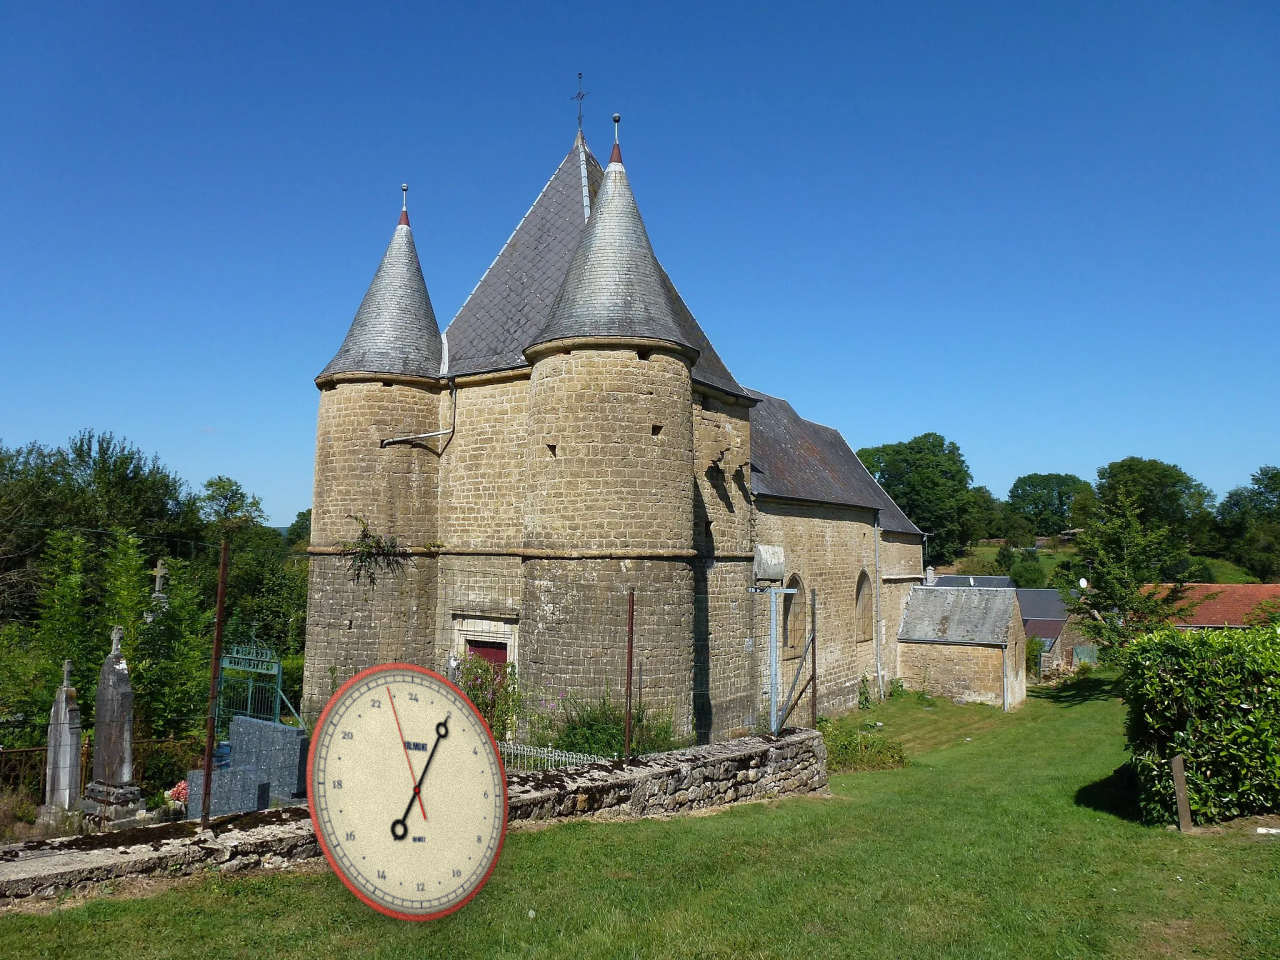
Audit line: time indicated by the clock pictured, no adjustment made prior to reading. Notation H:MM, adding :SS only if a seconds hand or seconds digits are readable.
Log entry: 14:04:57
